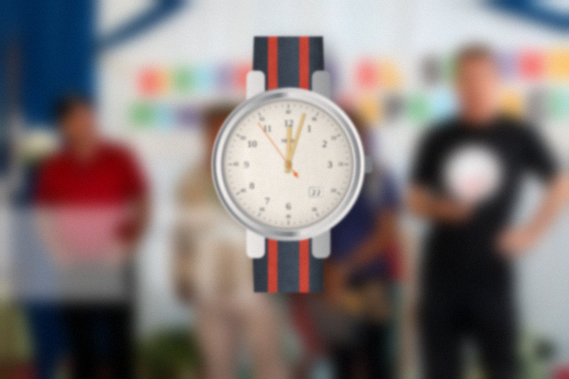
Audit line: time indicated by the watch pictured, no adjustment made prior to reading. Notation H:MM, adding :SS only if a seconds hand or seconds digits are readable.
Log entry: 12:02:54
